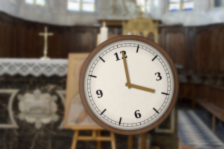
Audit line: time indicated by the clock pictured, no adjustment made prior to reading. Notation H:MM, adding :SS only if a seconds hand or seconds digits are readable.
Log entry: 4:01
